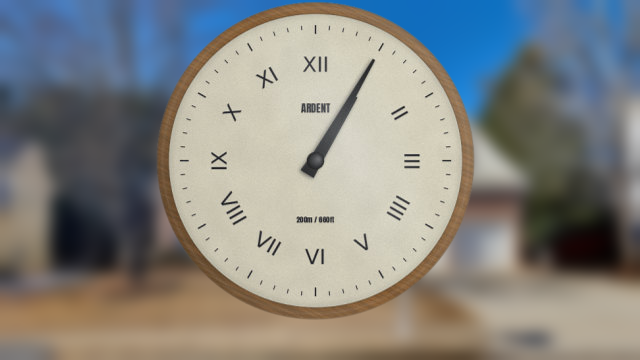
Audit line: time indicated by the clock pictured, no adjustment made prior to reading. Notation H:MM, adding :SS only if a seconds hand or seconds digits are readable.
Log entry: 1:05
